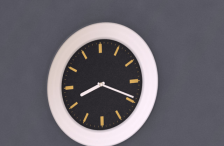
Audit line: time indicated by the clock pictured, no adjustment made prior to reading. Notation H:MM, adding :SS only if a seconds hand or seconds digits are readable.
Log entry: 8:19
